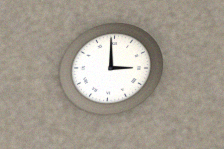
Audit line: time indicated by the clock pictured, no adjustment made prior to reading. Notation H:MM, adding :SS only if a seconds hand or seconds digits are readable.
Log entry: 2:59
